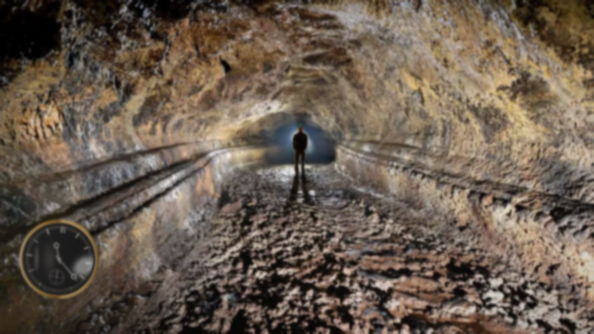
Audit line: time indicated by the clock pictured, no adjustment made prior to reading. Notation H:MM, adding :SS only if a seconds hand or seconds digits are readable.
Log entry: 11:22
